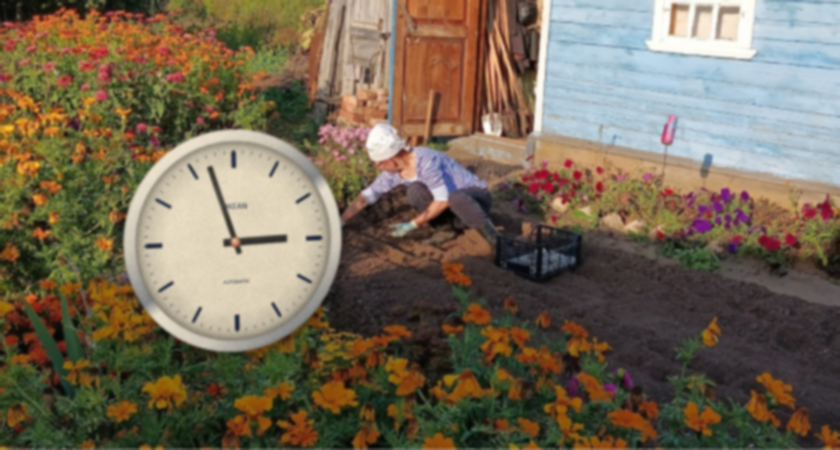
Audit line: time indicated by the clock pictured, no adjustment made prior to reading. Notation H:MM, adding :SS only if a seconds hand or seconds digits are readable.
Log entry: 2:57
